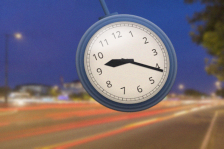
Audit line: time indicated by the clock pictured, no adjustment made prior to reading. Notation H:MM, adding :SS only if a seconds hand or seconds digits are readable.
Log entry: 9:21
